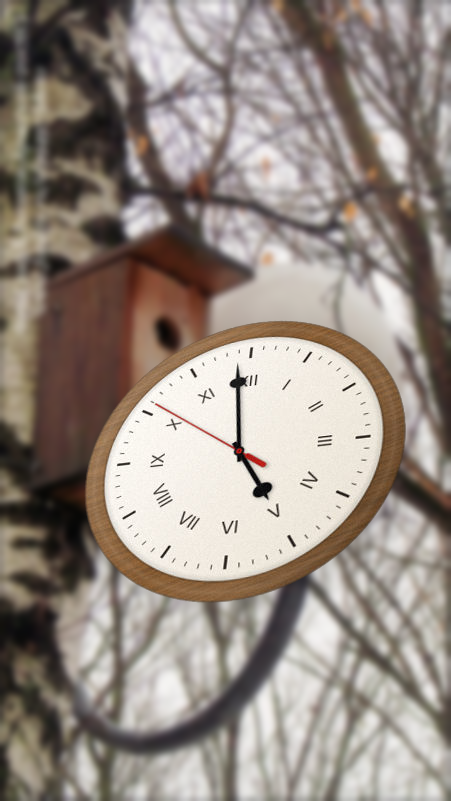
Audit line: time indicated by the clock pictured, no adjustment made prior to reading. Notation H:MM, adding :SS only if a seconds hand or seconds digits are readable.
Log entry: 4:58:51
